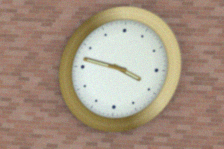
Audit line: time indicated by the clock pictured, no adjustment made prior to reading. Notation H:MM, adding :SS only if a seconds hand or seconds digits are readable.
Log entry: 3:47
